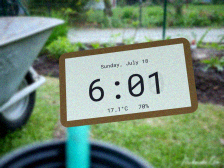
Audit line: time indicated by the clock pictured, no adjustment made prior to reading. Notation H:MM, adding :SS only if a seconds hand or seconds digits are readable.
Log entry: 6:01
